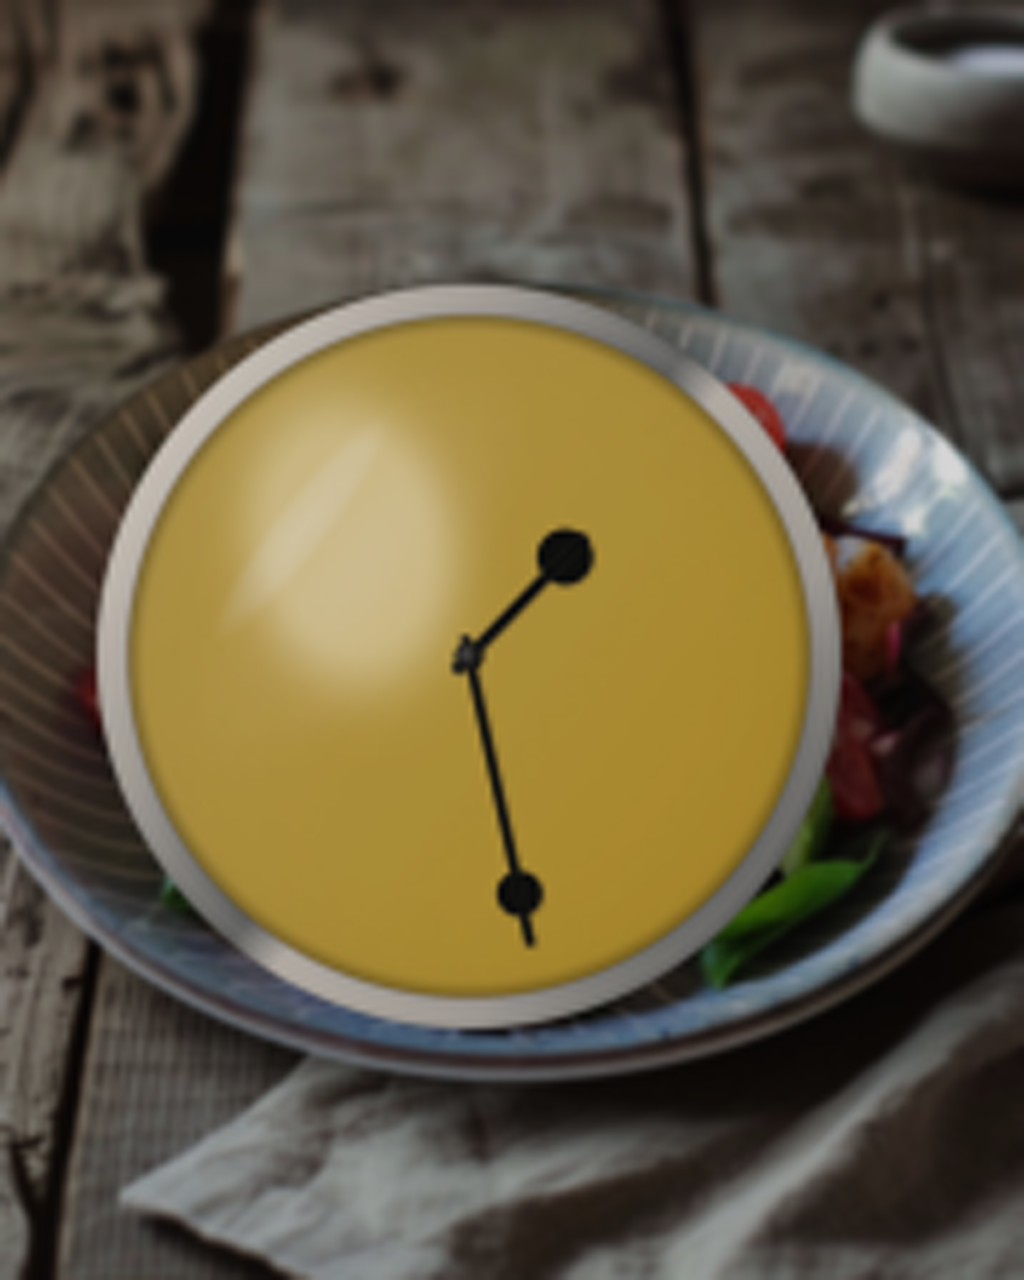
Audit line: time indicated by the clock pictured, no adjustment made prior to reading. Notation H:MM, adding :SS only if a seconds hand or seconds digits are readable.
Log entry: 1:28
